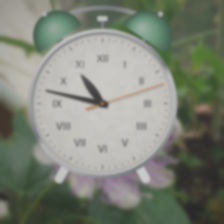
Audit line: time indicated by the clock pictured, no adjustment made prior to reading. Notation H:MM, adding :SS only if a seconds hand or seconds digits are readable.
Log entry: 10:47:12
